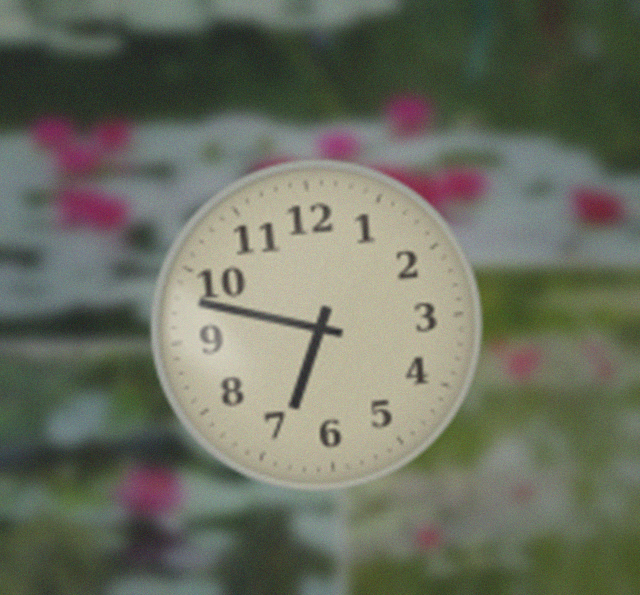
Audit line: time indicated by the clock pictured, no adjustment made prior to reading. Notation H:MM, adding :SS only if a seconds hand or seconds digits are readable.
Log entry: 6:48
